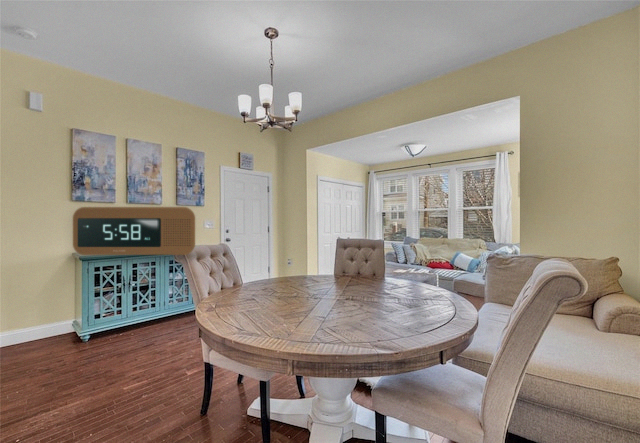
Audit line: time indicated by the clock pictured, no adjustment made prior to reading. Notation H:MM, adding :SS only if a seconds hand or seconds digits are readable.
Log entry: 5:58
